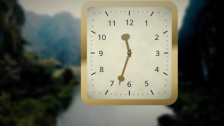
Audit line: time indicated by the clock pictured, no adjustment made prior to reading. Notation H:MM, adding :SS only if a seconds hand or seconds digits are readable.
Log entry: 11:33
